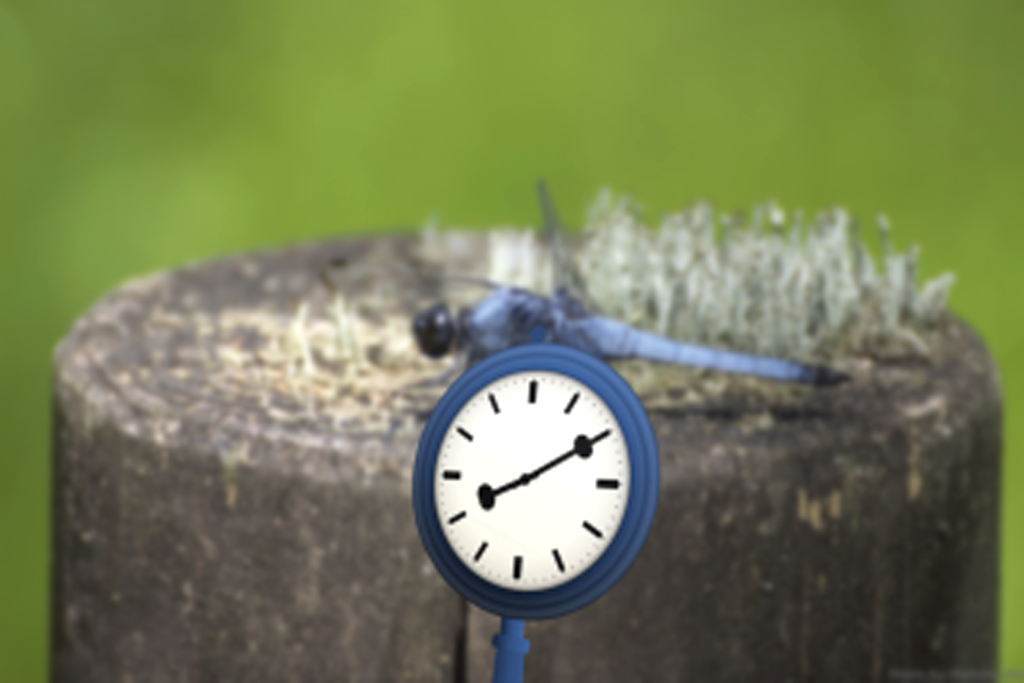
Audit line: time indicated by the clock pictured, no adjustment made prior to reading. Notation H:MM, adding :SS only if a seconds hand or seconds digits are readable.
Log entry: 8:10
